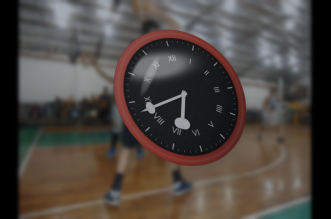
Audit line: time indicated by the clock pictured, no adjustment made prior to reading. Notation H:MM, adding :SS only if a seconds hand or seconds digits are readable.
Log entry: 6:43
